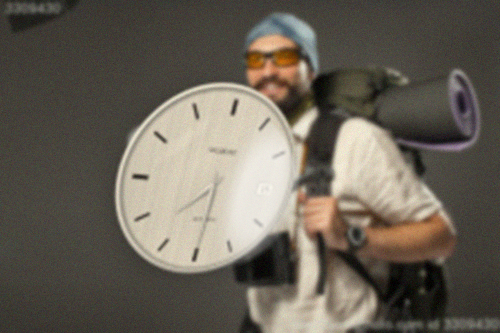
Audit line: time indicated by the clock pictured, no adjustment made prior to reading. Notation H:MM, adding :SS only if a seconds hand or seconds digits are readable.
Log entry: 7:30
